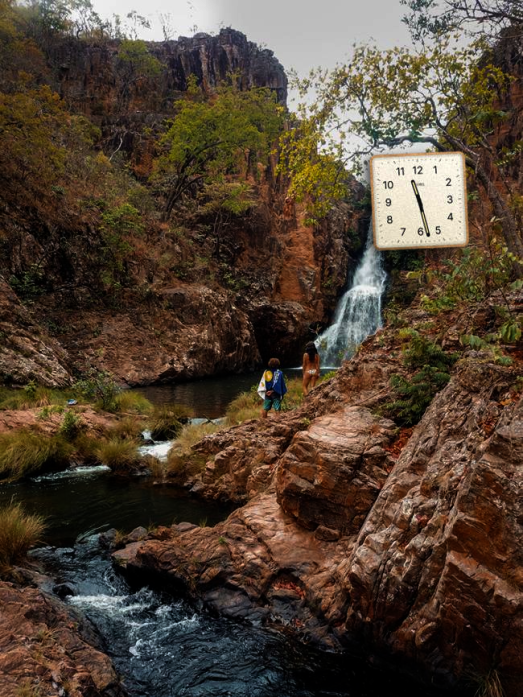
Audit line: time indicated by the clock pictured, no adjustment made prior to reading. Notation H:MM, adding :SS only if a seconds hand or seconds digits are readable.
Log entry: 11:28
